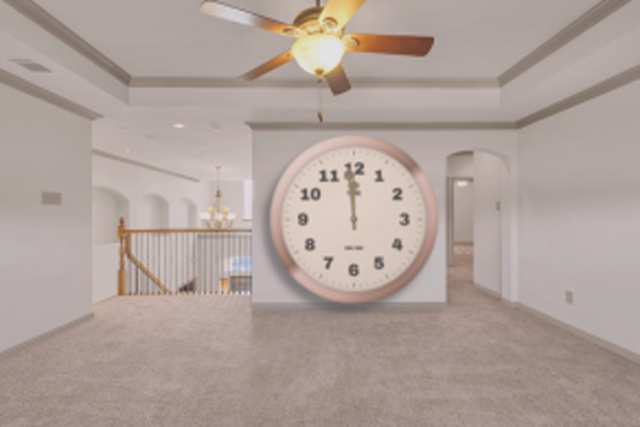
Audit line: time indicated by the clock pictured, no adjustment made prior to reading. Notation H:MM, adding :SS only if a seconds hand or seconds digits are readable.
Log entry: 11:59
